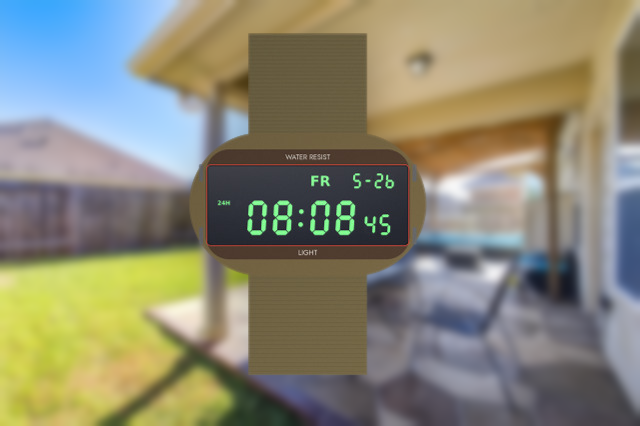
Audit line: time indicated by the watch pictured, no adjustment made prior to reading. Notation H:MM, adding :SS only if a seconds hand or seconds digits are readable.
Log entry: 8:08:45
